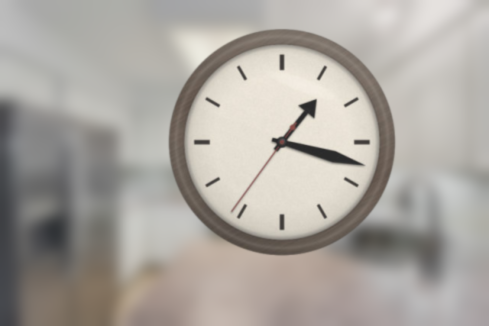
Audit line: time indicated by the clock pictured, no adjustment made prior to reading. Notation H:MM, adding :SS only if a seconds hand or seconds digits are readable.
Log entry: 1:17:36
